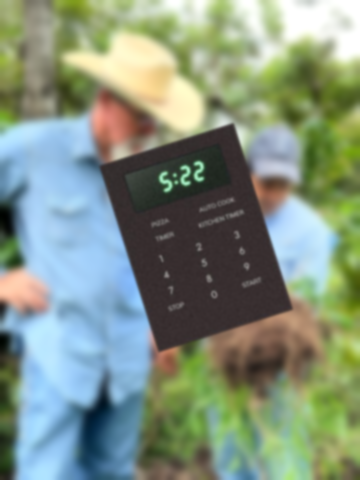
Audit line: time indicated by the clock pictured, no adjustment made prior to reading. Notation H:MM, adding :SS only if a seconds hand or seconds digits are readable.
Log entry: 5:22
